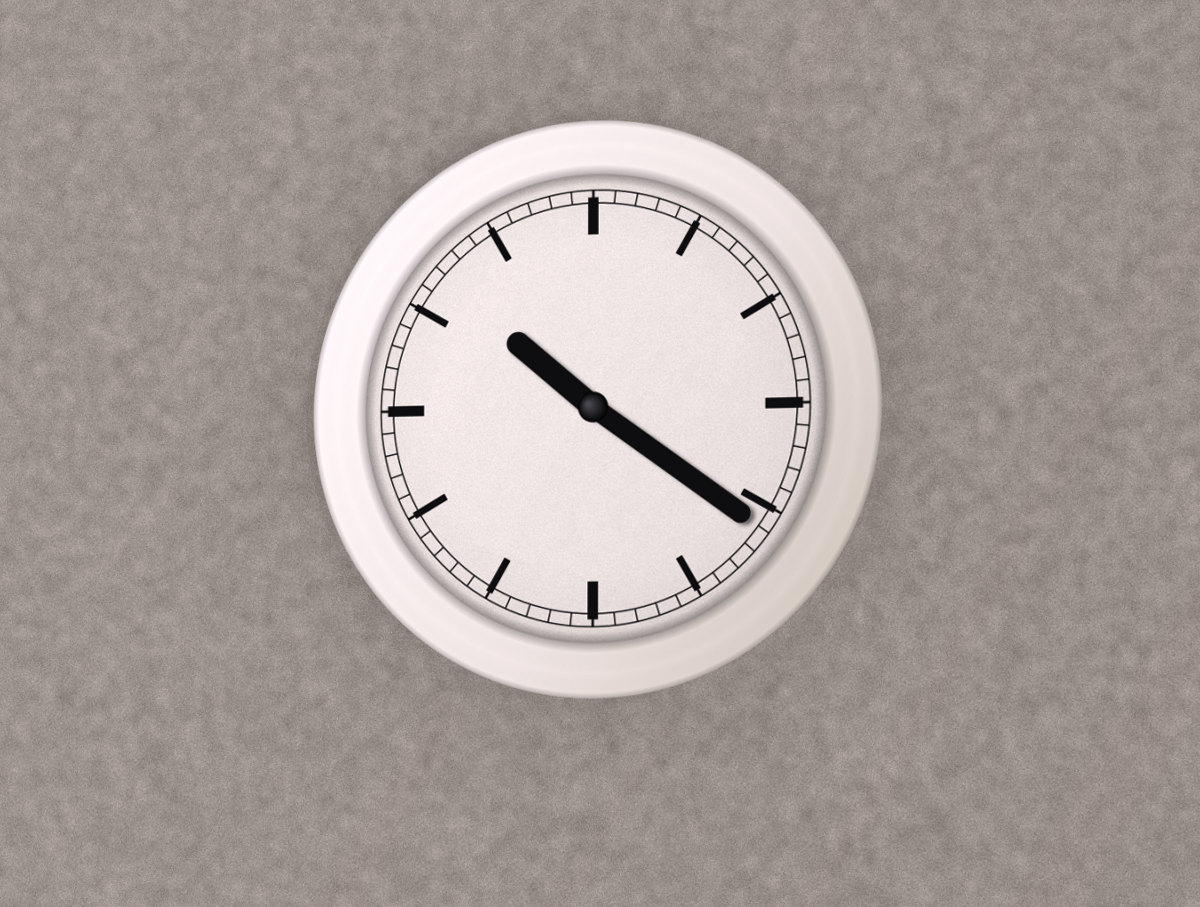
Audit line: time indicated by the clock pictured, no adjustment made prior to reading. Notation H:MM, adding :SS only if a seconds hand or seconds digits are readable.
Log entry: 10:21
